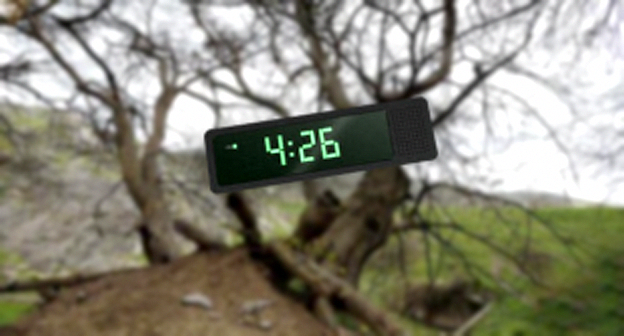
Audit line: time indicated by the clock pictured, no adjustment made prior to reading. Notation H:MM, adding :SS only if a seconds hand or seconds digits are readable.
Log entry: 4:26
